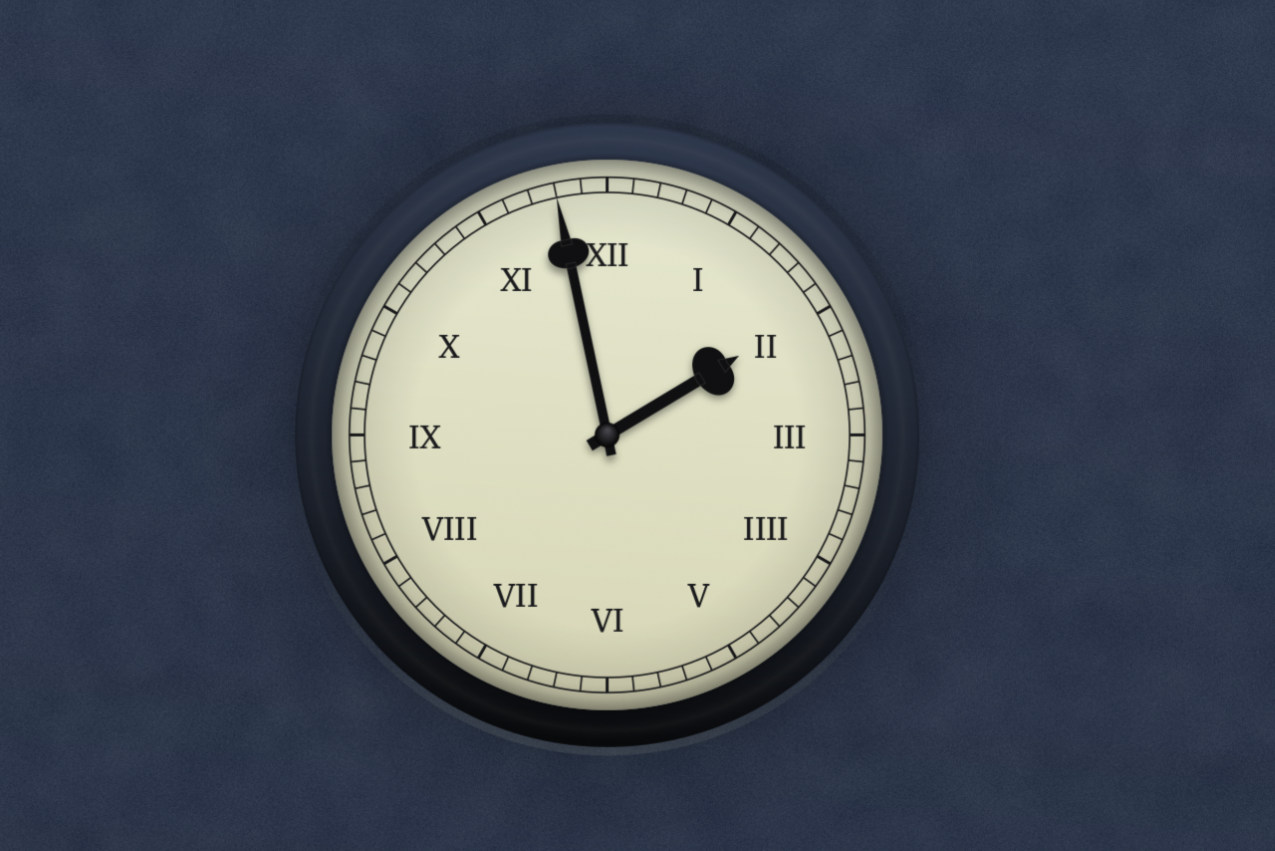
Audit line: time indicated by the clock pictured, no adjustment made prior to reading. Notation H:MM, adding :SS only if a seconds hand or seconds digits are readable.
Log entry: 1:58
